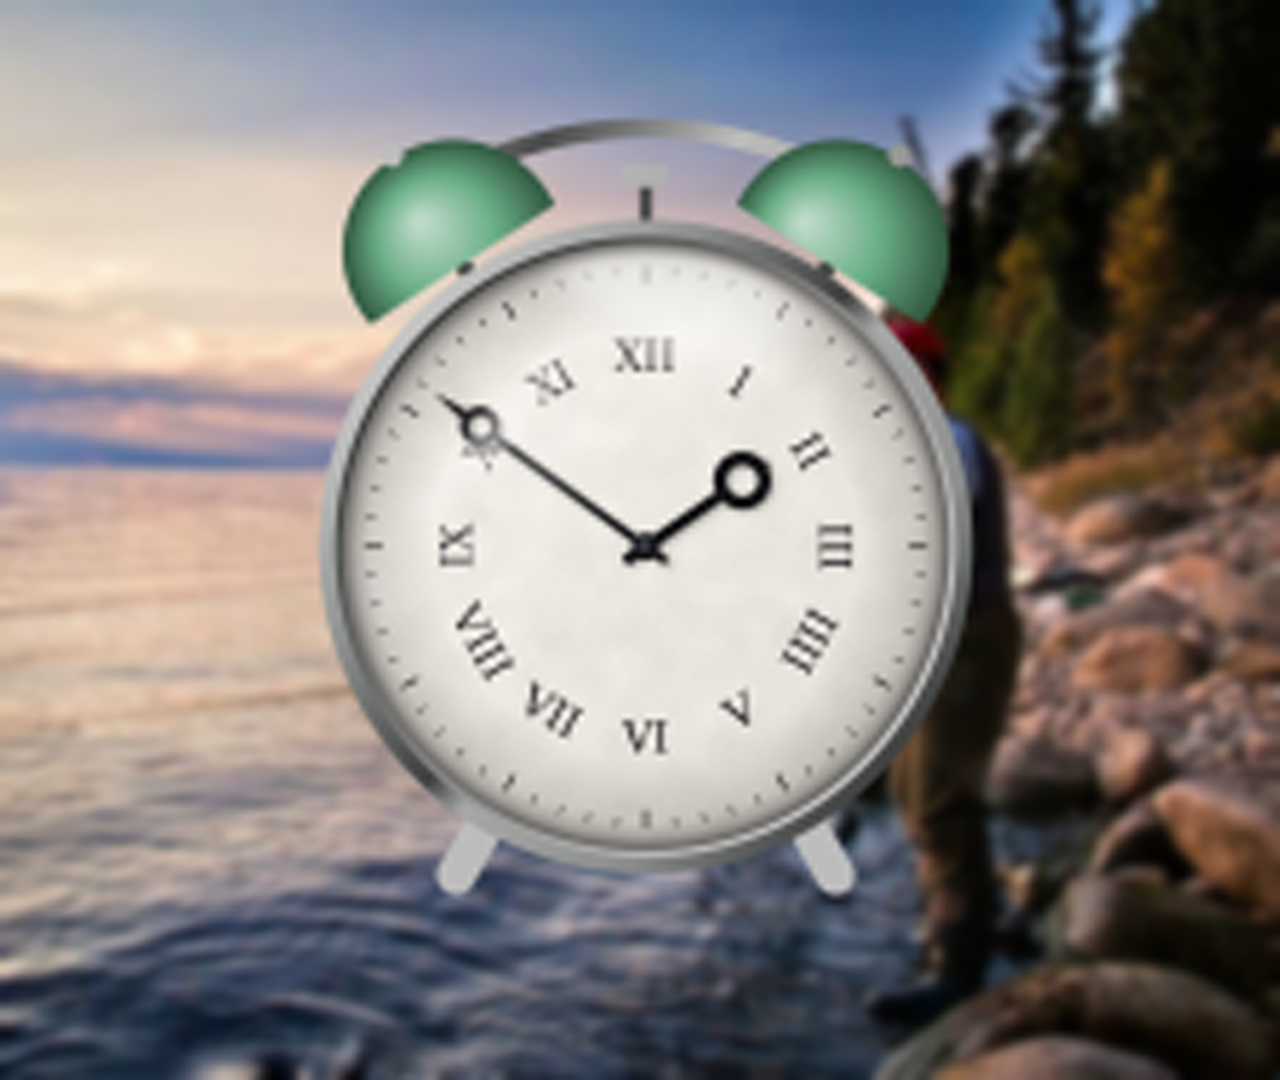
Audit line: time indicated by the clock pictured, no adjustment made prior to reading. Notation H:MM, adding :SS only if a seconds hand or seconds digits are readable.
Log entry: 1:51
